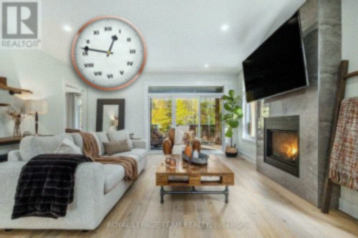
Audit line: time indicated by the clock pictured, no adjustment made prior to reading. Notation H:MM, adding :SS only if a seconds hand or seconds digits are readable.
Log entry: 12:47
